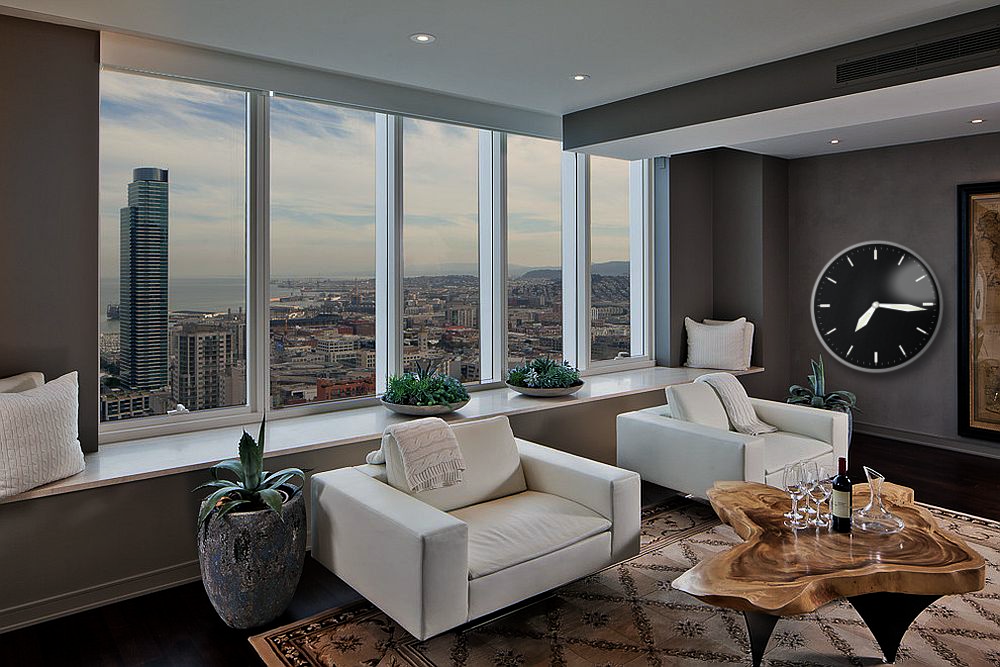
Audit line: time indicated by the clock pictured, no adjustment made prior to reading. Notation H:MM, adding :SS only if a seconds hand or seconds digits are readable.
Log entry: 7:16
